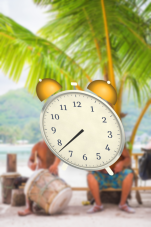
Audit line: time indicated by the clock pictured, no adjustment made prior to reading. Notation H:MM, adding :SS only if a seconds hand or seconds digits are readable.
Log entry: 7:38
